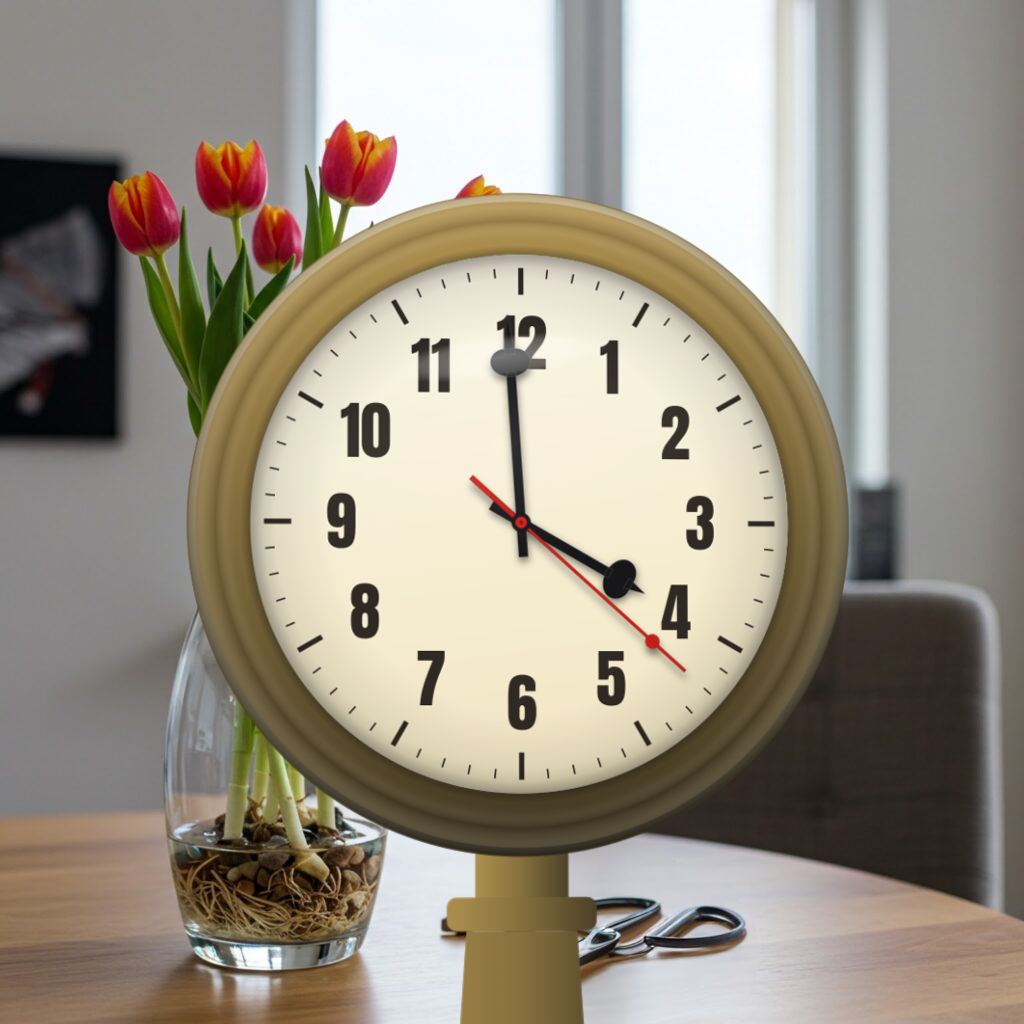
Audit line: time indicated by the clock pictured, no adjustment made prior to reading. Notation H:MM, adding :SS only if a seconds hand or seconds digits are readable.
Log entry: 3:59:22
